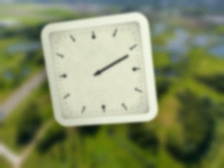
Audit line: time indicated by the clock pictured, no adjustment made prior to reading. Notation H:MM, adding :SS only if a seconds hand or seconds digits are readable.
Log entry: 2:11
